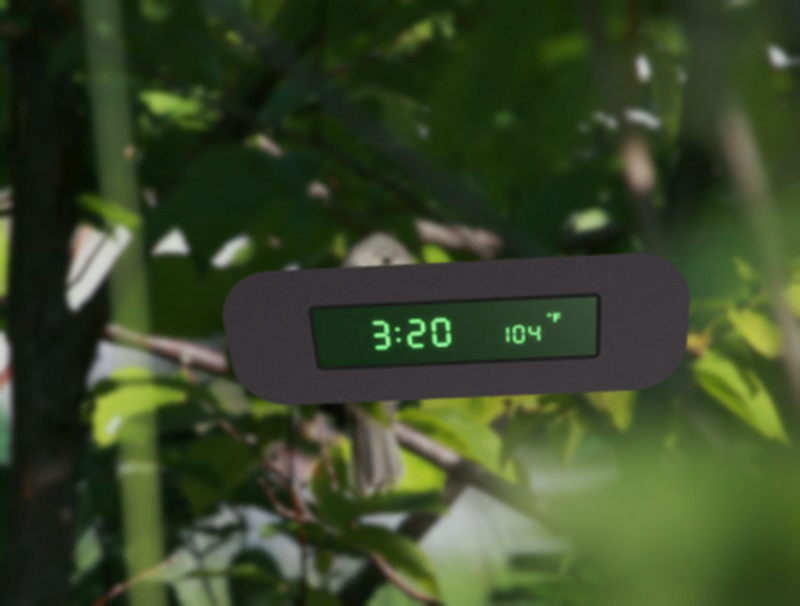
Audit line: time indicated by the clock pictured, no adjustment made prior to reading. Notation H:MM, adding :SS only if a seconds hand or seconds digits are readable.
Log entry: 3:20
